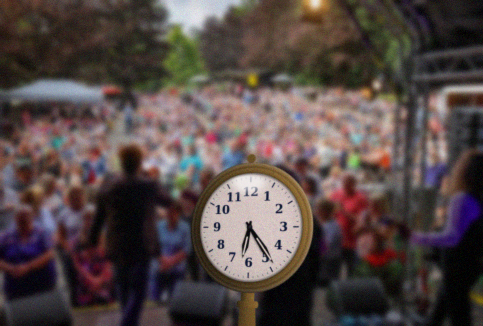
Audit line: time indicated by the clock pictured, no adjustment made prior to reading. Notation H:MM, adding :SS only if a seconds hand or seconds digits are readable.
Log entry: 6:24
